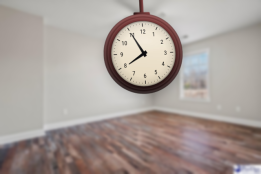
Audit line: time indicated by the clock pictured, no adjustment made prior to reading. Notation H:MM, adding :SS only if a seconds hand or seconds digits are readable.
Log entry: 7:55
